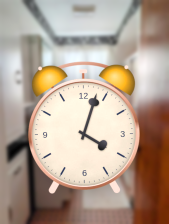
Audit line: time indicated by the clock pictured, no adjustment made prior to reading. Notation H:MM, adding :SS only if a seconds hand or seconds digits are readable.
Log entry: 4:03
